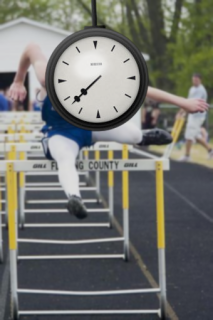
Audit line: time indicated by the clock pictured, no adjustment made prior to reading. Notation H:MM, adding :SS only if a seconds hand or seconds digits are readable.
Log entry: 7:38
